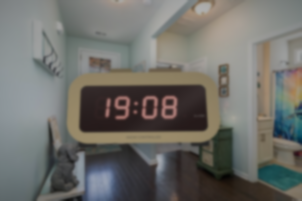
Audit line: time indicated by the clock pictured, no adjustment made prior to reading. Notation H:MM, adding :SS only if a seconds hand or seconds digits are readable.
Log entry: 19:08
